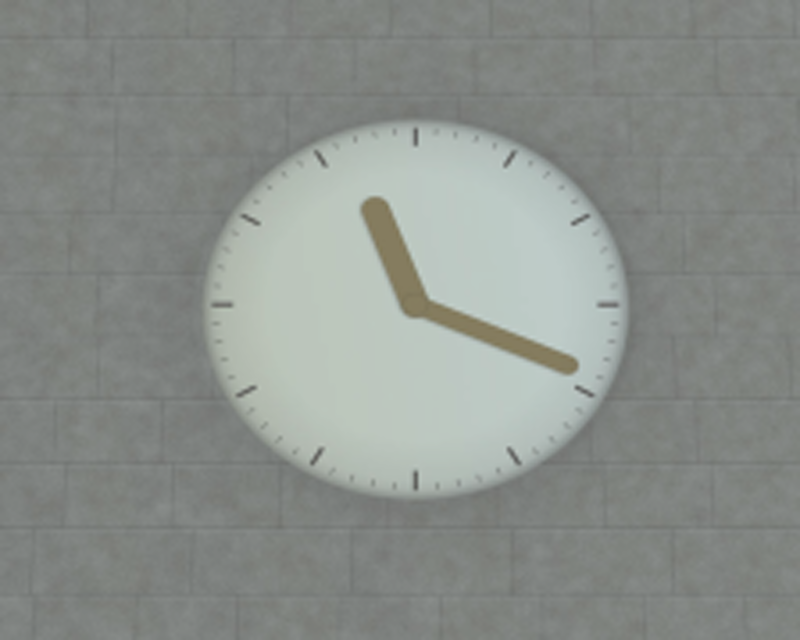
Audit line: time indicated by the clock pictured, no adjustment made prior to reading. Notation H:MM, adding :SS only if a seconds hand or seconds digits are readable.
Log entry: 11:19
